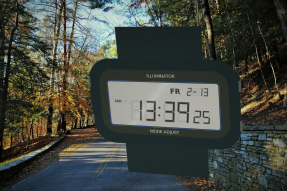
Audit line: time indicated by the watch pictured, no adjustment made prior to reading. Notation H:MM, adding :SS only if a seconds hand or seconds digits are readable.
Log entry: 13:39:25
